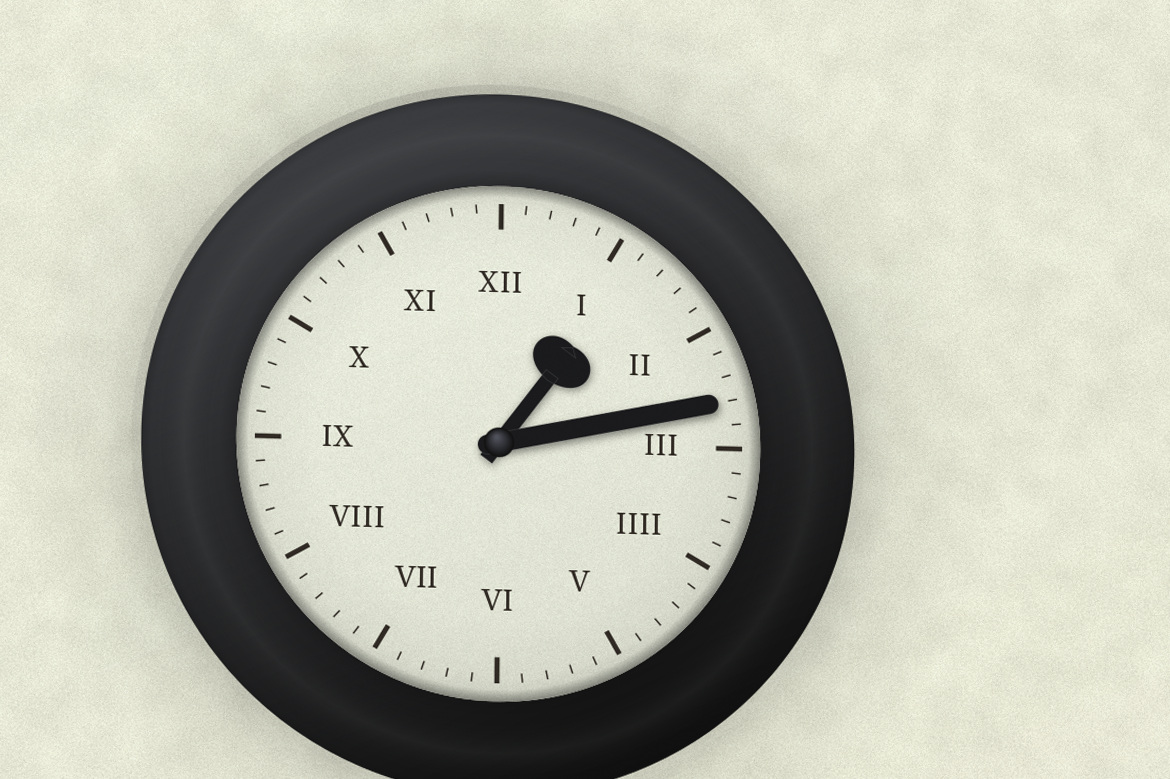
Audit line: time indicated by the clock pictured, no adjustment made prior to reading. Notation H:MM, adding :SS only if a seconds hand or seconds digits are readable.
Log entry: 1:13
